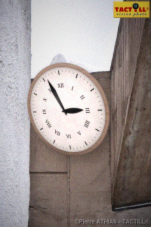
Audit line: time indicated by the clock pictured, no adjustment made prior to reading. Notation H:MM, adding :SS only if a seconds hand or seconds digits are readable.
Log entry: 2:56
